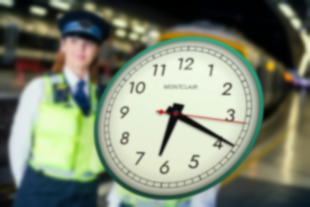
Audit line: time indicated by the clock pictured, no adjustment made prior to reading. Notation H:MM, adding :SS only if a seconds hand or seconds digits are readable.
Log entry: 6:19:16
